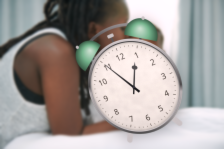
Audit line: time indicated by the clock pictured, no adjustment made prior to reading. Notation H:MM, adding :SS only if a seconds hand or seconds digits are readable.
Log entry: 12:55
